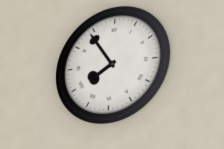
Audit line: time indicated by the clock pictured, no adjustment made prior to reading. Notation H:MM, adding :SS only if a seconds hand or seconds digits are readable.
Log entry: 7:54
